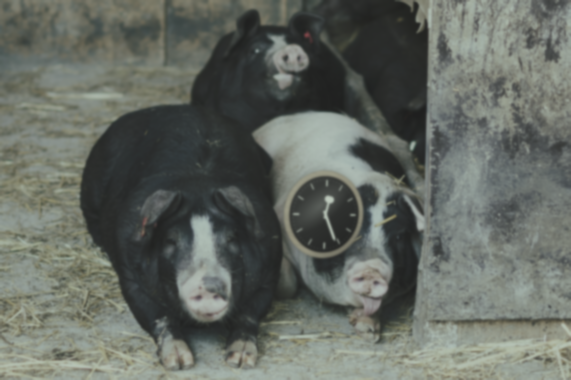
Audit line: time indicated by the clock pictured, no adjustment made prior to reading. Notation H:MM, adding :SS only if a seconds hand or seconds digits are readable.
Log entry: 12:26
